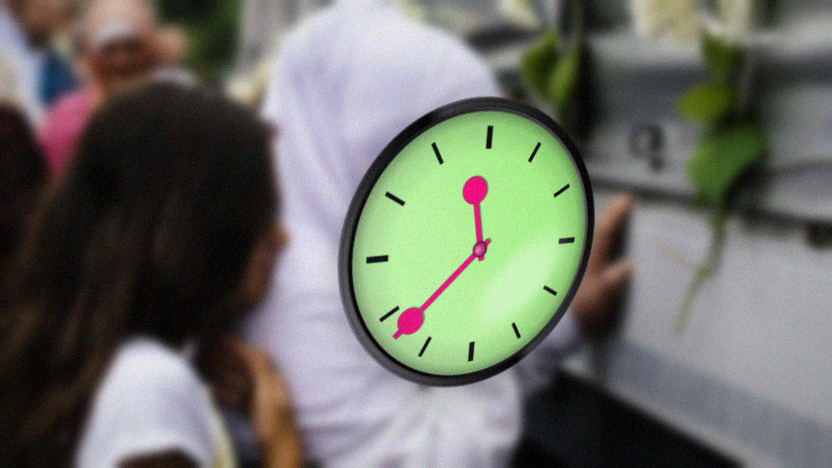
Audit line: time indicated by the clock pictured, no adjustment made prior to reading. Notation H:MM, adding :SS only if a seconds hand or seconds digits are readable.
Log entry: 11:38
